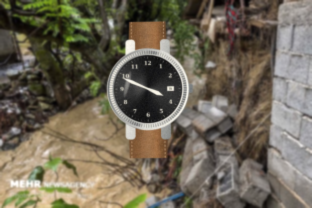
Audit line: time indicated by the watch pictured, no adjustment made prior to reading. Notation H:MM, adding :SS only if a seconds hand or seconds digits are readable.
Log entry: 3:49
